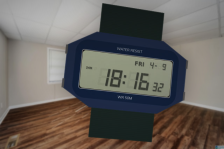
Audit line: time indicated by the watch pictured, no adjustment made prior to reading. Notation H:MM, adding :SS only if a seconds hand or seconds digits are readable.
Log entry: 18:16:32
